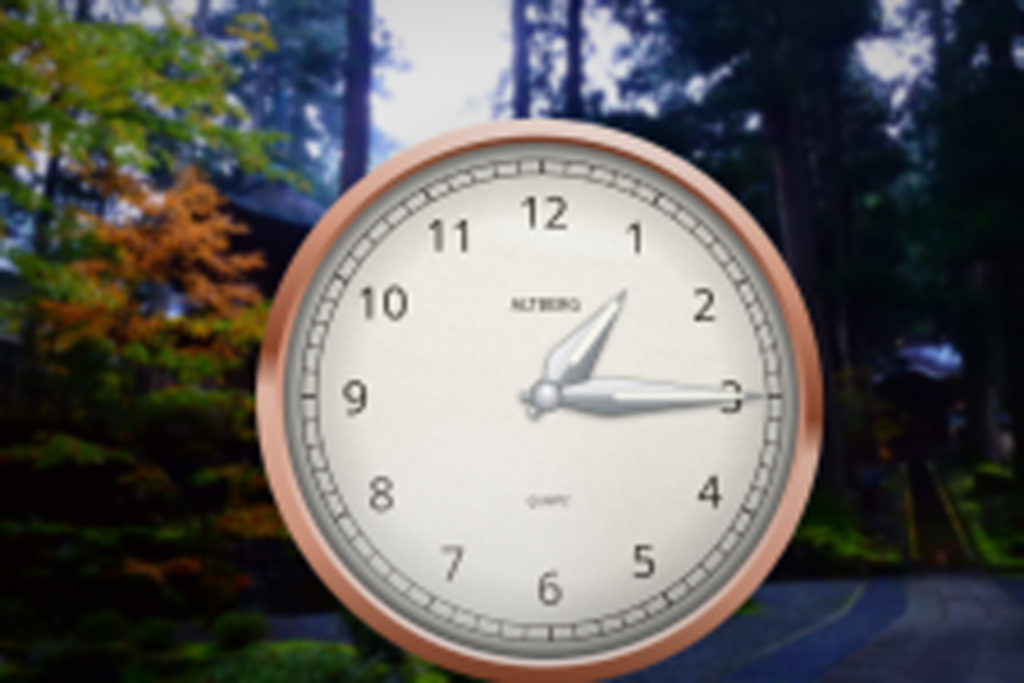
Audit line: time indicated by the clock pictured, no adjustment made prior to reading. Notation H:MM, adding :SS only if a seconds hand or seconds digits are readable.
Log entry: 1:15
